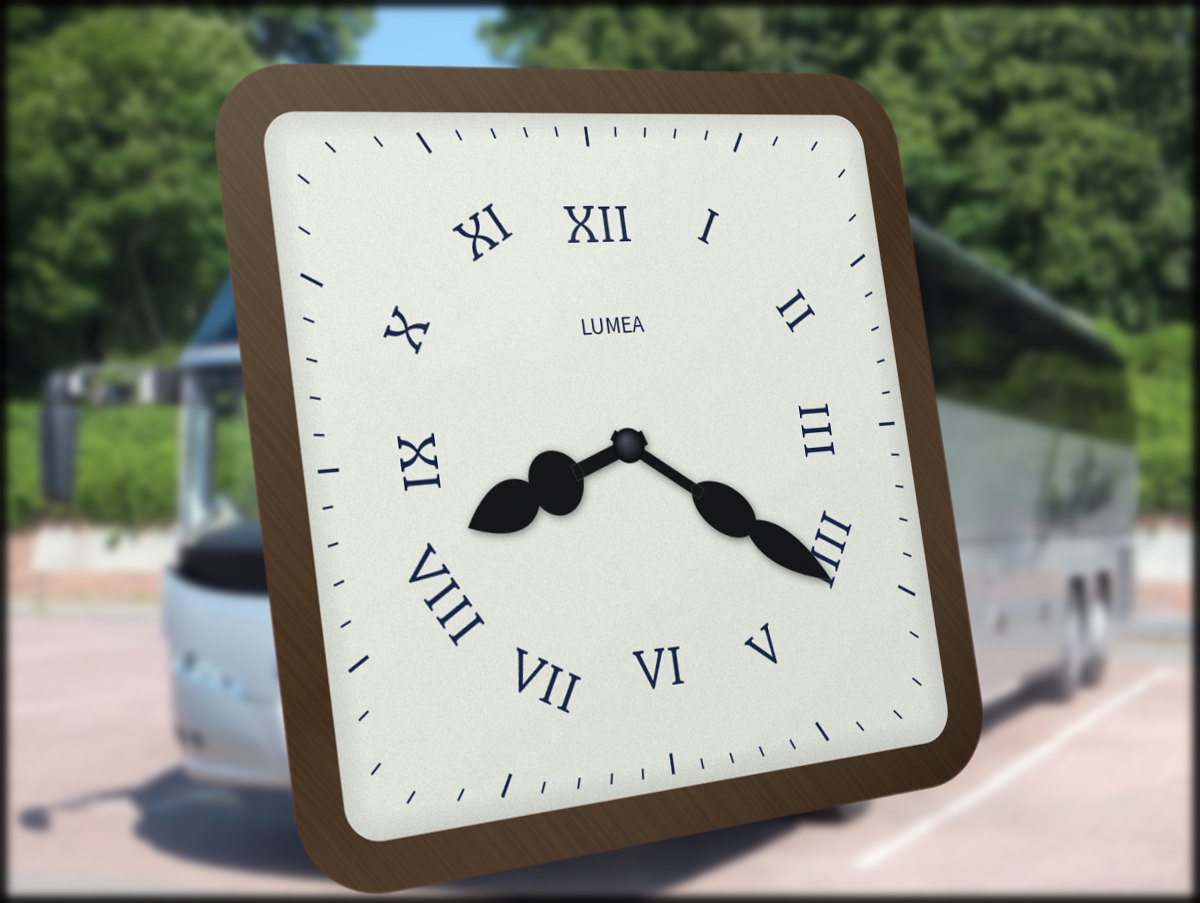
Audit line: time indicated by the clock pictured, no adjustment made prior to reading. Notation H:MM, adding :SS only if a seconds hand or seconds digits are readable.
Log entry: 8:21
